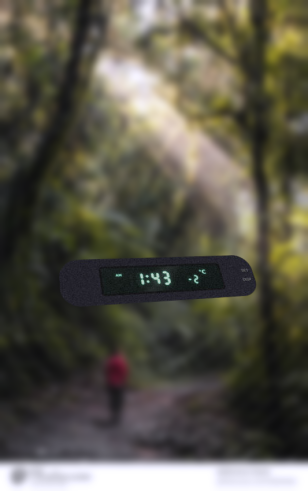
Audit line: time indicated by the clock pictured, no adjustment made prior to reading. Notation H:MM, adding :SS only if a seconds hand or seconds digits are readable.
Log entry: 1:43
